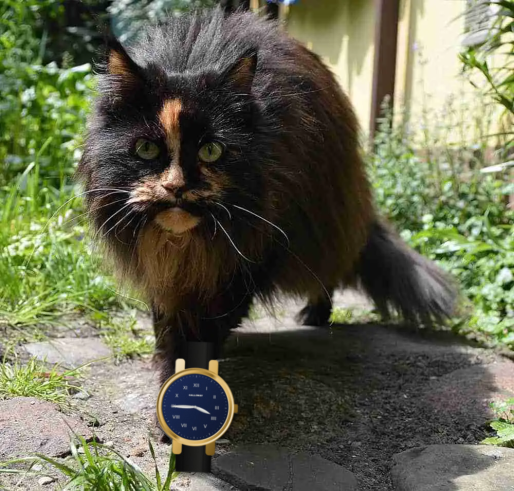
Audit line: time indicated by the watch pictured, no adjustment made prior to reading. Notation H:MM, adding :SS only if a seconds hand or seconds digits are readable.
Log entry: 3:45
